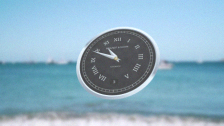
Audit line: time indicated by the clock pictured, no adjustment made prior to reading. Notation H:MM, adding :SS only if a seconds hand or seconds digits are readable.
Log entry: 10:49
